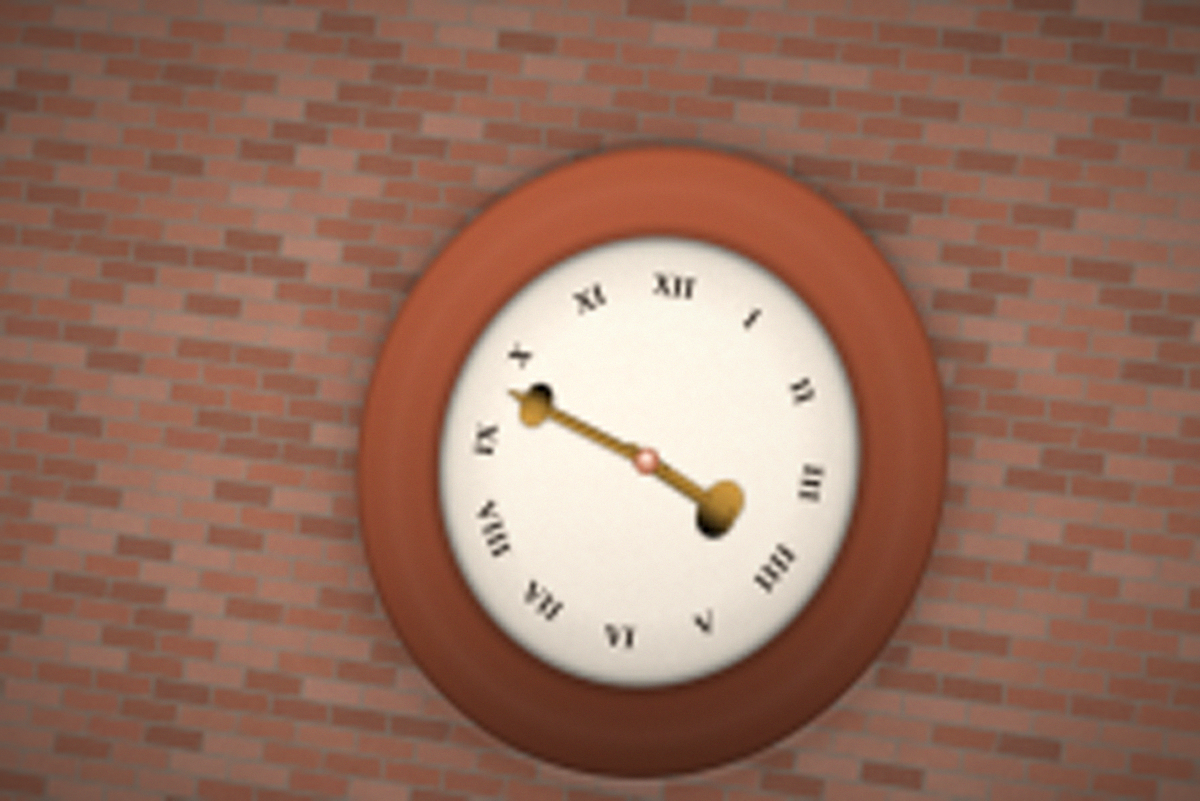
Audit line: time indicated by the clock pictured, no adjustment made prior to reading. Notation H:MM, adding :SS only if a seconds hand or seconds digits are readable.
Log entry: 3:48
